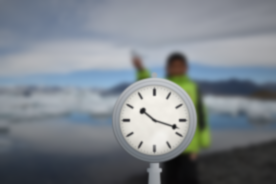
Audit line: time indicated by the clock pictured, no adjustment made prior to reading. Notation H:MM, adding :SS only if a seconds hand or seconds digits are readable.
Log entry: 10:18
